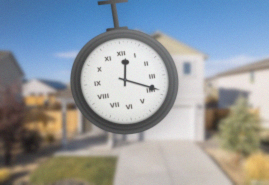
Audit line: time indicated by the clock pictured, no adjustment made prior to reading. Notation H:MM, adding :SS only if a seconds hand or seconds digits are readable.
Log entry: 12:19
